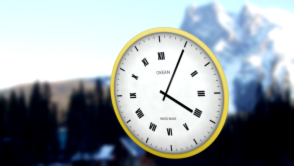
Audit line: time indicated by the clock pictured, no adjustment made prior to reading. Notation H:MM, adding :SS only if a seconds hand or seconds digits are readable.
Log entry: 4:05
